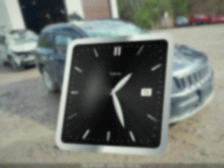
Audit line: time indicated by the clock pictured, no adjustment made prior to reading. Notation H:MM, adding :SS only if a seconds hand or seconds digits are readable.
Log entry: 1:26
